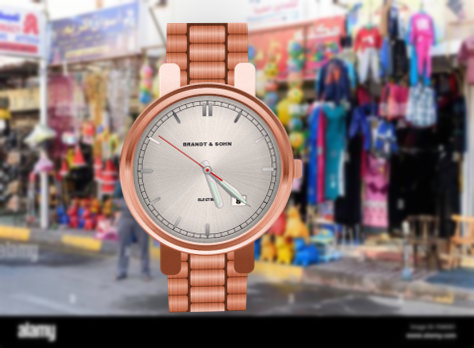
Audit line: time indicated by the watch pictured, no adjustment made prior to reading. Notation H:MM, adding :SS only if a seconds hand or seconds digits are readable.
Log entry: 5:21:51
